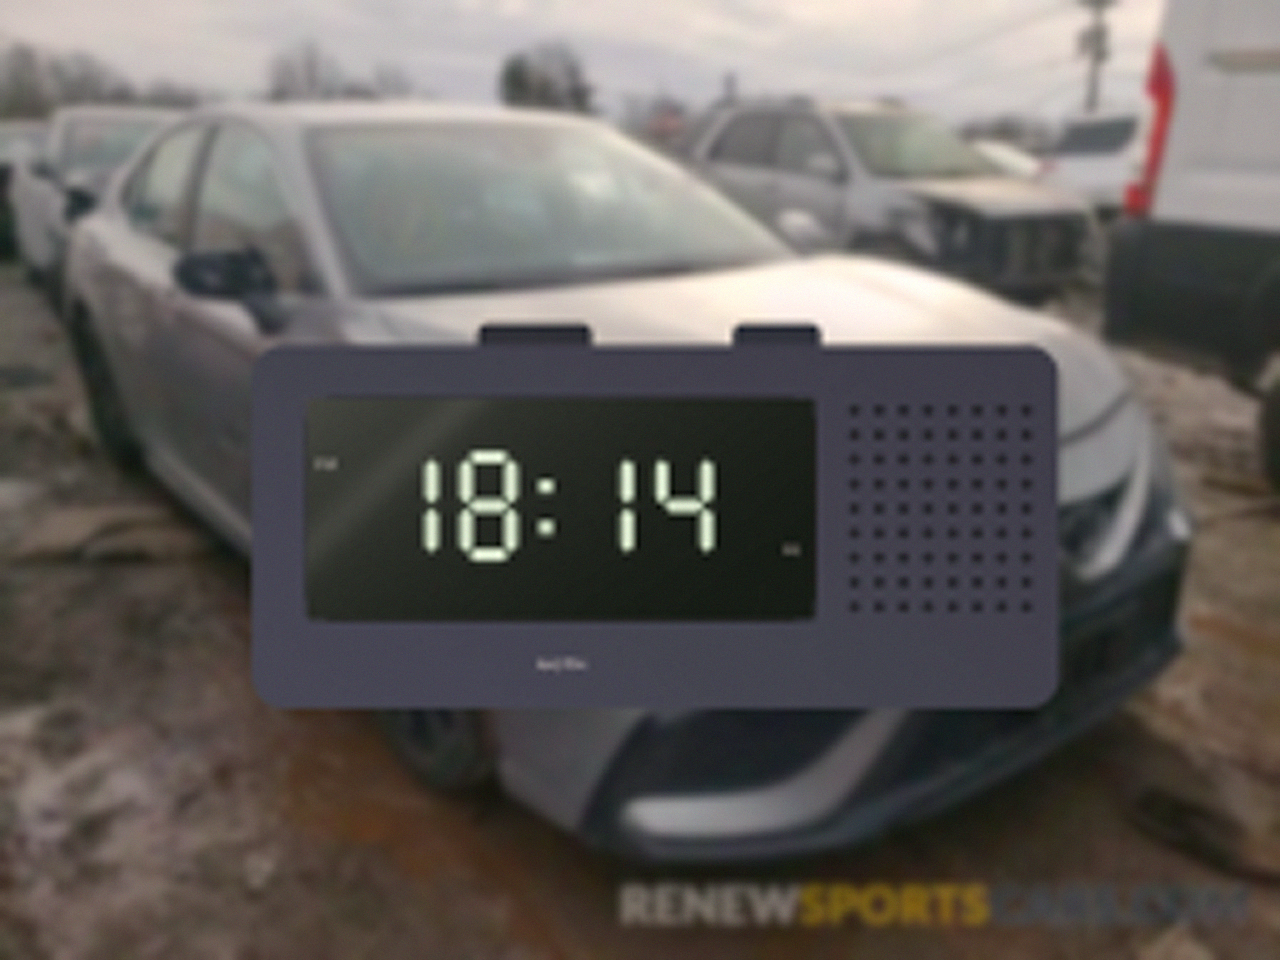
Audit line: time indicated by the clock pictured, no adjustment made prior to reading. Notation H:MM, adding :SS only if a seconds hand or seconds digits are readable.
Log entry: 18:14
